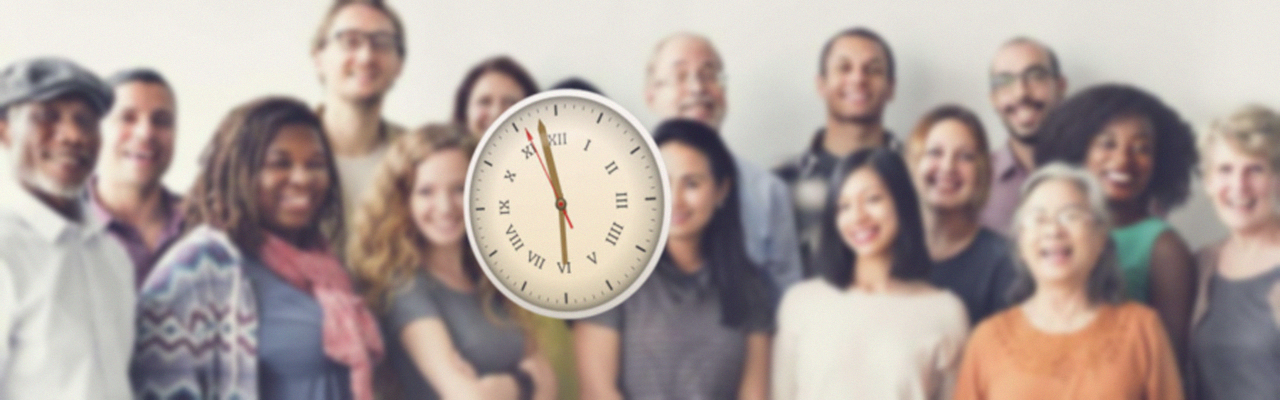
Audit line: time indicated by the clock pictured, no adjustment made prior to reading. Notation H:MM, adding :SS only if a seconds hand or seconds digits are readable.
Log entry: 5:57:56
